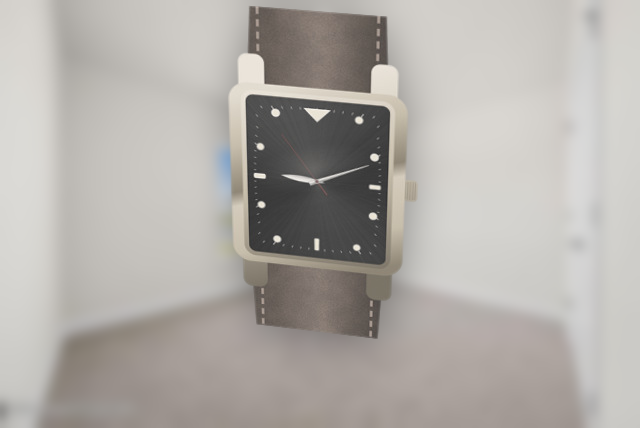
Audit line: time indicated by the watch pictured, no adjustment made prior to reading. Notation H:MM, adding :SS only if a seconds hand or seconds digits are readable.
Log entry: 9:10:54
